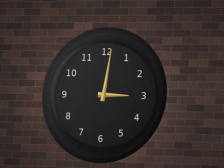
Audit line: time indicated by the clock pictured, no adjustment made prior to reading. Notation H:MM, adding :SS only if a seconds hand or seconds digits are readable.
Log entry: 3:01
